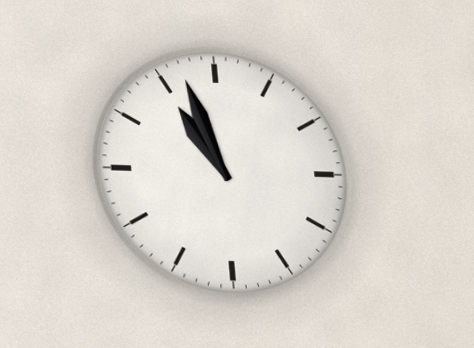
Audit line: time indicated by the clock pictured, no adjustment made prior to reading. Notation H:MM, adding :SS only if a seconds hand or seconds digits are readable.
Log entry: 10:57
